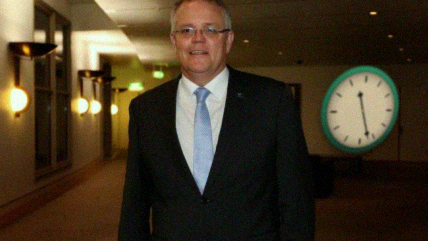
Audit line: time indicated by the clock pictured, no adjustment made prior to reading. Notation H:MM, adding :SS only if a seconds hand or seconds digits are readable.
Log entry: 11:27
